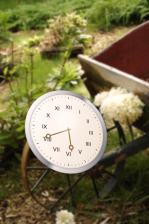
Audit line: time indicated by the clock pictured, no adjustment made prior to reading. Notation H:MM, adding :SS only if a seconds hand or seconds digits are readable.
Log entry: 5:41
